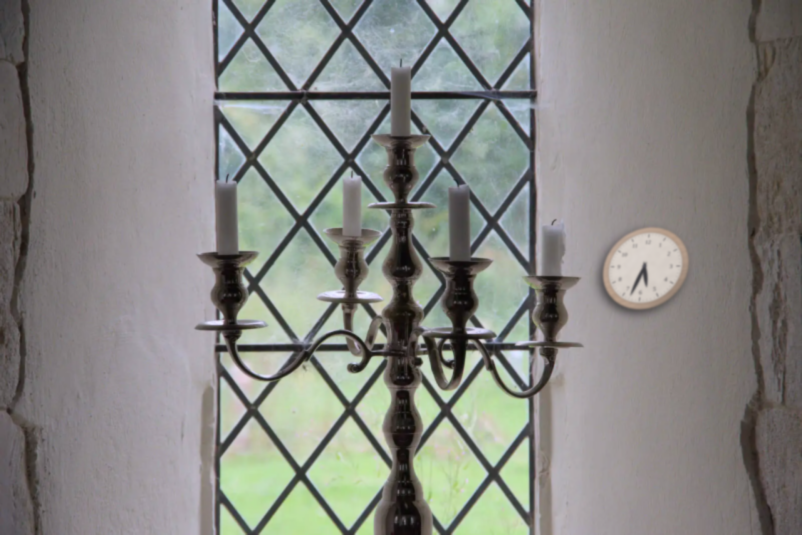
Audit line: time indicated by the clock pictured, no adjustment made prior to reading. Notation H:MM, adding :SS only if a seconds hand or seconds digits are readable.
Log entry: 5:33
